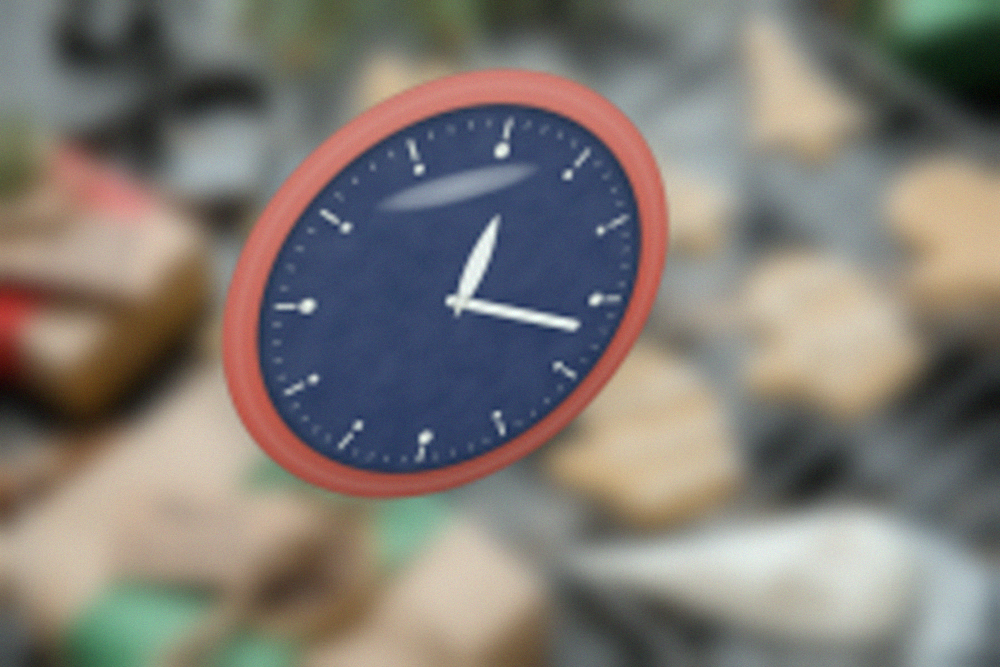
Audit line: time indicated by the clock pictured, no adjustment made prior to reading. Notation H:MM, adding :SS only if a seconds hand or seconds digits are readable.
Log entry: 12:17
